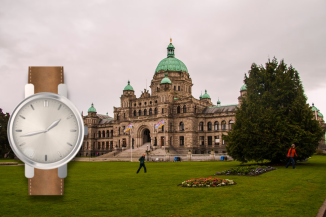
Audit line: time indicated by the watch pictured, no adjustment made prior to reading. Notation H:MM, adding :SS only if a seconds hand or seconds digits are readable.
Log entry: 1:43
